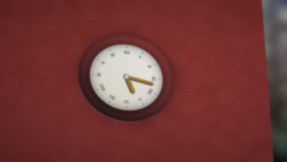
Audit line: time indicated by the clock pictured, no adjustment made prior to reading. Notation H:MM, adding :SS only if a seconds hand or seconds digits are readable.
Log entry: 5:17
